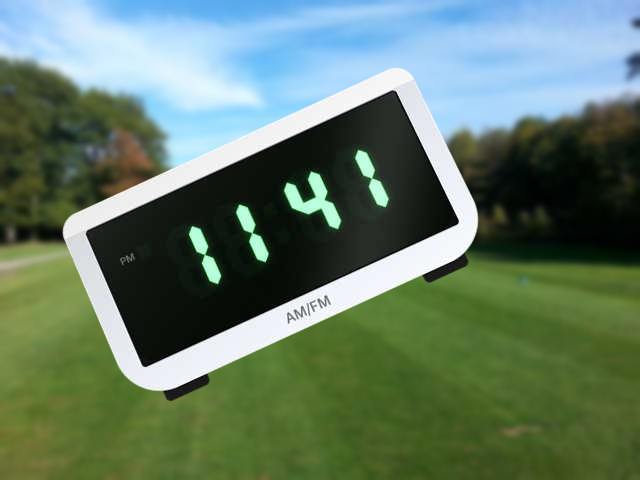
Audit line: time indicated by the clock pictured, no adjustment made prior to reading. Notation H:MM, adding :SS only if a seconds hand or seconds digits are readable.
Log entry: 11:41
